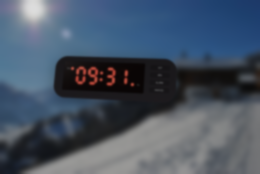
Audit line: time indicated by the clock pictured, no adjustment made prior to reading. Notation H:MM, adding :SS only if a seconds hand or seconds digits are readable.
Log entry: 9:31
